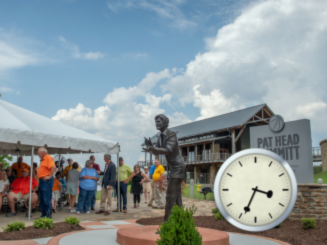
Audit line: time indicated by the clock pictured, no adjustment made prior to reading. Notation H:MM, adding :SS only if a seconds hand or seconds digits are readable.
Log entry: 3:34
